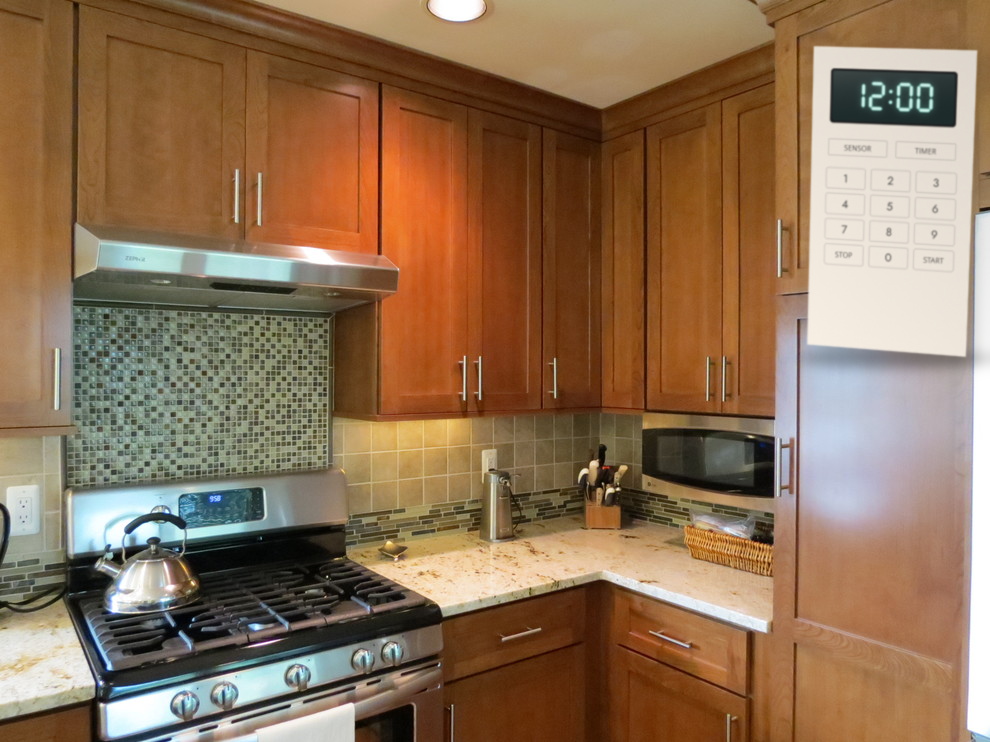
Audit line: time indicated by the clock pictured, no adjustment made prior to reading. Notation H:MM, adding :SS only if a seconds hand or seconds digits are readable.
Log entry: 12:00
